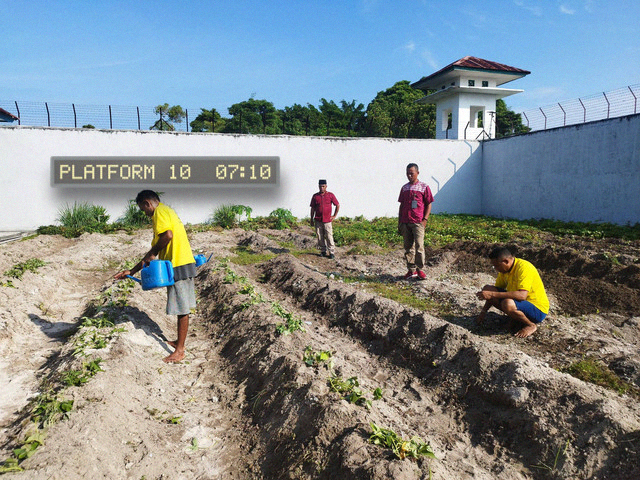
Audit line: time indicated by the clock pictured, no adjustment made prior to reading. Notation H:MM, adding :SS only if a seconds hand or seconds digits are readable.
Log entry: 7:10
